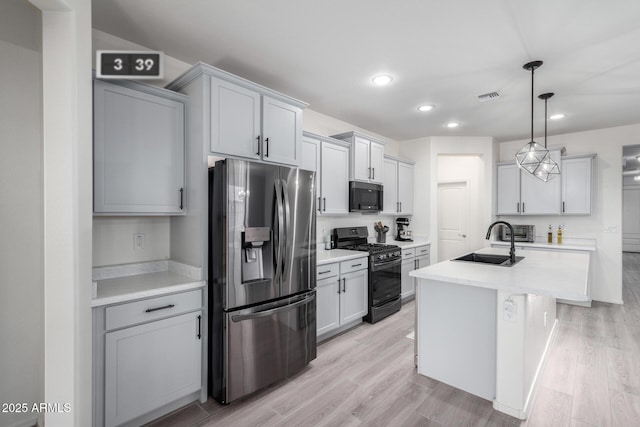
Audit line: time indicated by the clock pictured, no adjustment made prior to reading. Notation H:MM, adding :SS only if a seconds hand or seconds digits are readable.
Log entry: 3:39
